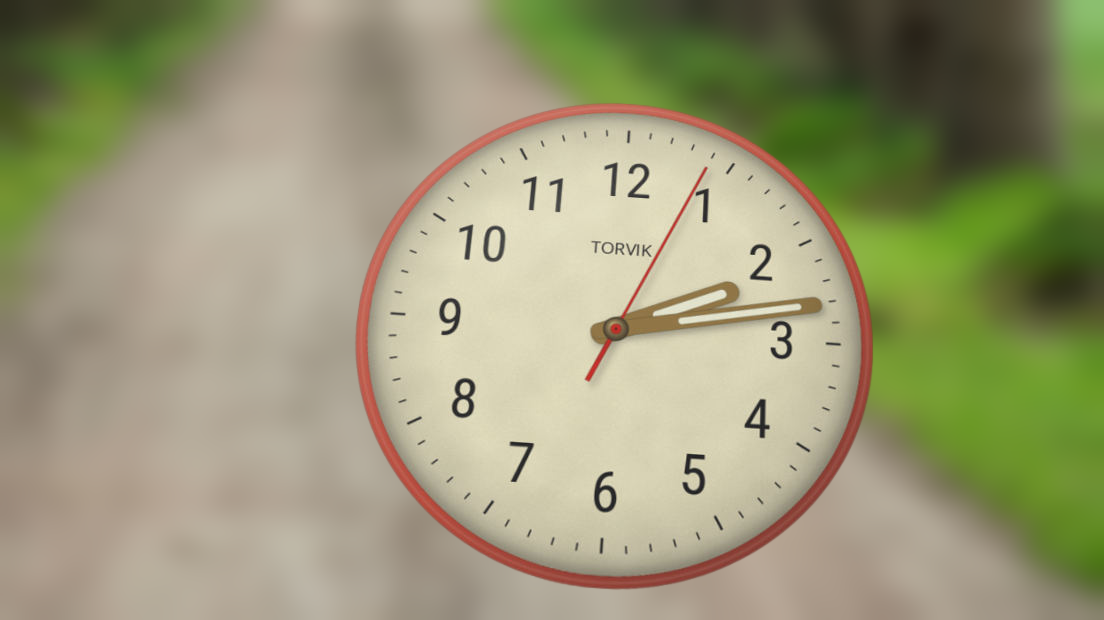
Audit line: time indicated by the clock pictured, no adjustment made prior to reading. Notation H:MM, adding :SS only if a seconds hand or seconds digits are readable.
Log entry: 2:13:04
